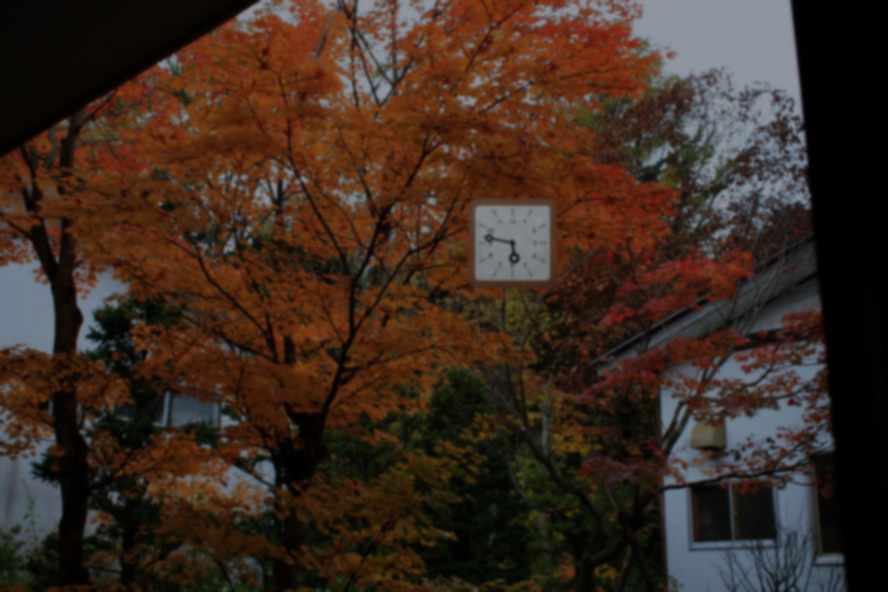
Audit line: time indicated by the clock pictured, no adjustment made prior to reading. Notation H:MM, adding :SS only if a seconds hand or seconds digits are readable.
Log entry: 5:47
